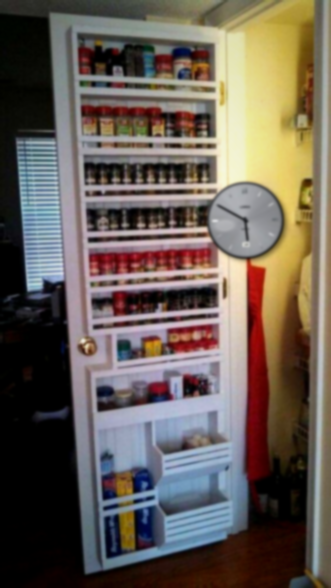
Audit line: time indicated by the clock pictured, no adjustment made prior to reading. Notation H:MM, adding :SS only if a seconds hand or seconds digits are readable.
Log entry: 5:50
